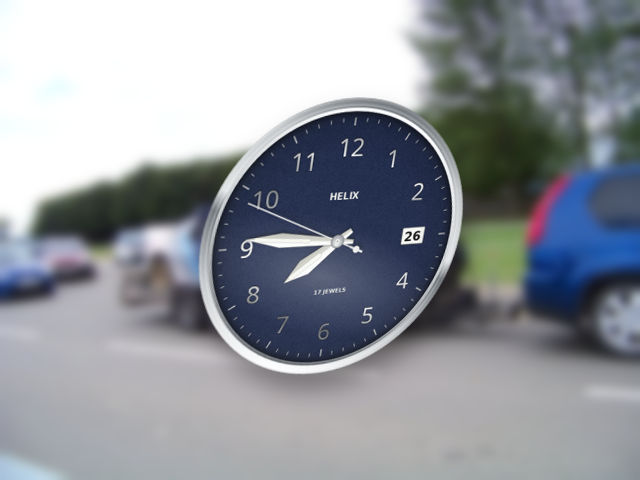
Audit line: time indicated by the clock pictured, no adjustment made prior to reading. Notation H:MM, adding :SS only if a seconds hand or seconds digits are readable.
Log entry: 7:45:49
